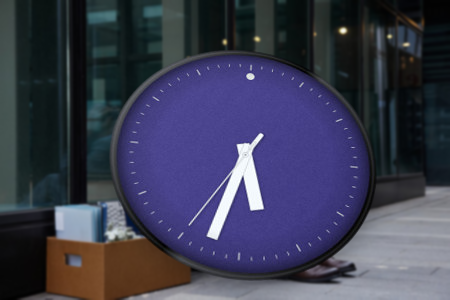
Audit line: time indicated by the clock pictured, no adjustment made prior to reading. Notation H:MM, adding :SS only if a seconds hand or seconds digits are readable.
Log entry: 5:32:35
